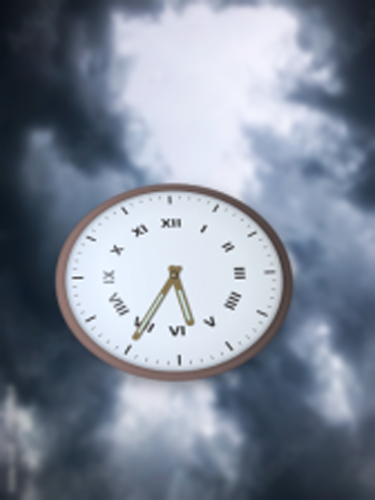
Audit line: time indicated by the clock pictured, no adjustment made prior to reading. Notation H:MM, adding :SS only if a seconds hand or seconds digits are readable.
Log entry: 5:35
